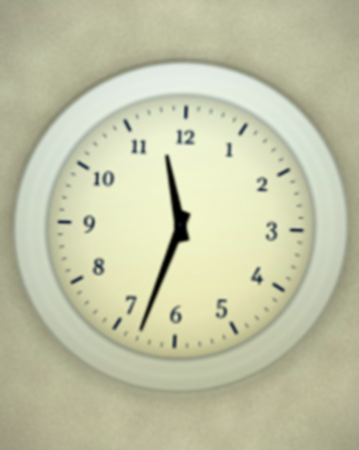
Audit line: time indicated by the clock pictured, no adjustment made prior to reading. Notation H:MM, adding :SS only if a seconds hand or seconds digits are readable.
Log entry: 11:33
